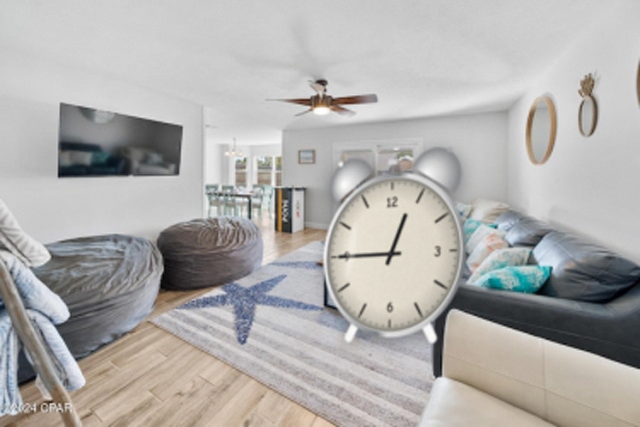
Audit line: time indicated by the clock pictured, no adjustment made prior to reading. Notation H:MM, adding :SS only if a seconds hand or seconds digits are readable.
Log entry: 12:45
